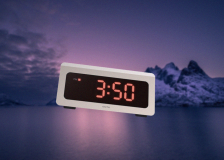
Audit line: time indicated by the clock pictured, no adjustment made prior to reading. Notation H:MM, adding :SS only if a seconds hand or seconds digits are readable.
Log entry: 3:50
